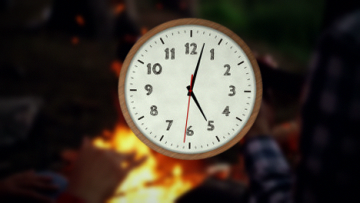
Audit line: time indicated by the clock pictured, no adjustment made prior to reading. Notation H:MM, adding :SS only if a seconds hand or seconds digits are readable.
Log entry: 5:02:31
